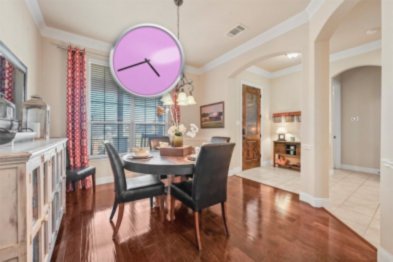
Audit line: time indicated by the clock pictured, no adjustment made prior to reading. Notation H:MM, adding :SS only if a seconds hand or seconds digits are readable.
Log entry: 4:42
